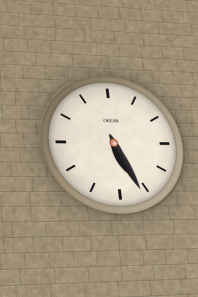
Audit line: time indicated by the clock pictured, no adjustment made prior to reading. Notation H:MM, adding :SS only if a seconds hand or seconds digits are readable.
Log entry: 5:26
